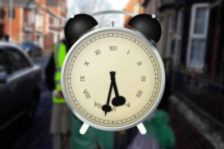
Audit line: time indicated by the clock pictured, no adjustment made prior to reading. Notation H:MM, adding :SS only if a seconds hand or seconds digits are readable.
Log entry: 5:32
